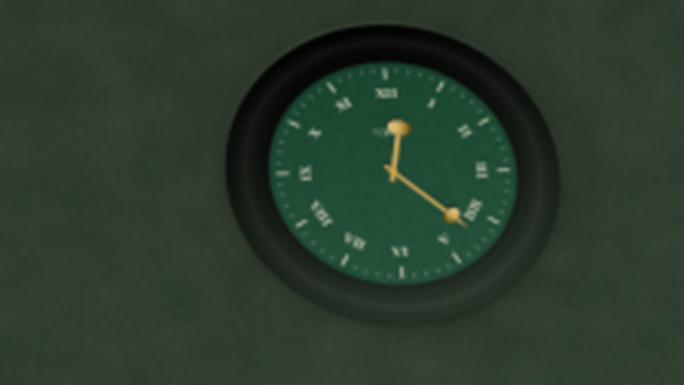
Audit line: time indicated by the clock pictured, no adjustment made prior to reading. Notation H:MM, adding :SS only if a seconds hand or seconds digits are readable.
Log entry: 12:22
